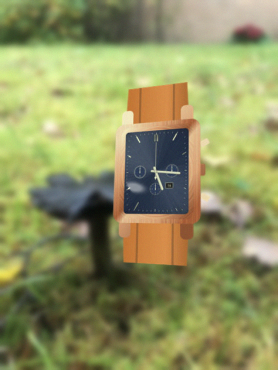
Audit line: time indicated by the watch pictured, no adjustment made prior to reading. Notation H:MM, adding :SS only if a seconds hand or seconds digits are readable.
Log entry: 5:16
